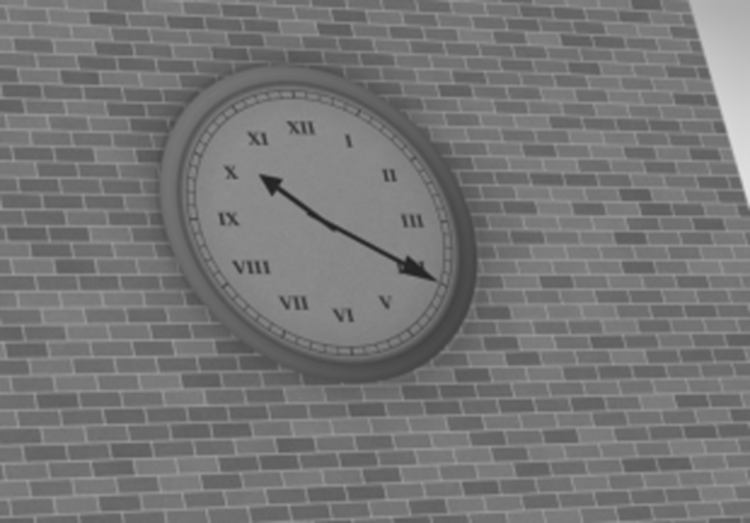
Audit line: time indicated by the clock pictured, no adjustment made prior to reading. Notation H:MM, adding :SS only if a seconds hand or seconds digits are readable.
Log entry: 10:20
